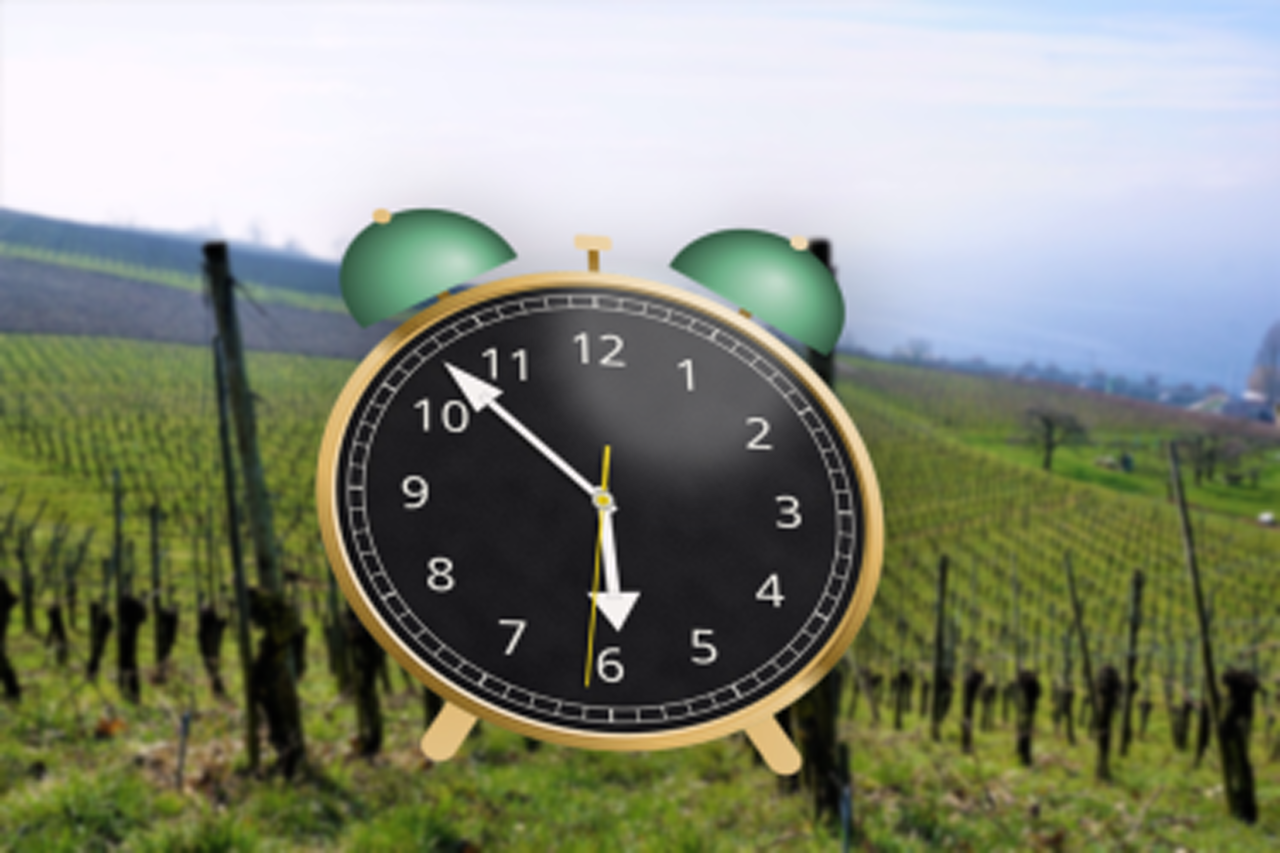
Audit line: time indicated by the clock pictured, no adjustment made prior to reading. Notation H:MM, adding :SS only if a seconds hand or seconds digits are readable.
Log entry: 5:52:31
